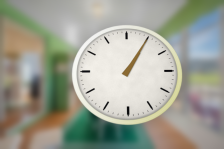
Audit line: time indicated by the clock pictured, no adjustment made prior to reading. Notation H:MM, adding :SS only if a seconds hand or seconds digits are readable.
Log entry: 1:05
